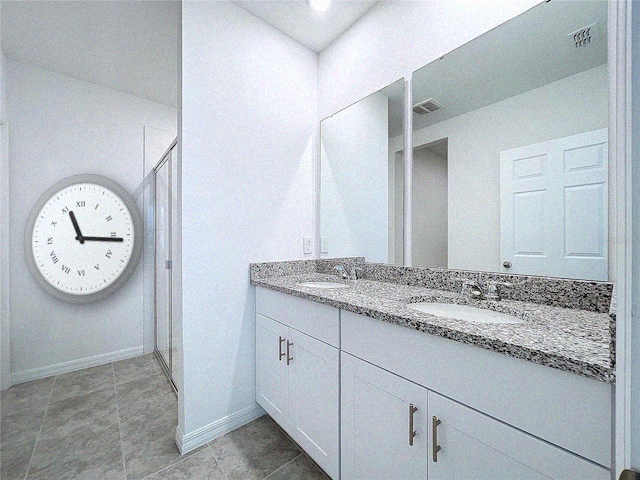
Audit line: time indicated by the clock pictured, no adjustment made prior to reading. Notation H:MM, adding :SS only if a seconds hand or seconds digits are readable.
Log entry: 11:16
